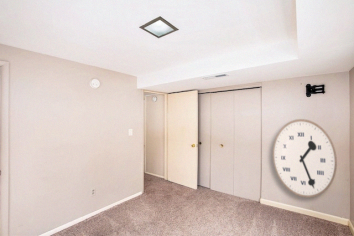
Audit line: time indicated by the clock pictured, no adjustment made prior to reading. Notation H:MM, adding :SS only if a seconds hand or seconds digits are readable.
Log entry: 1:26
